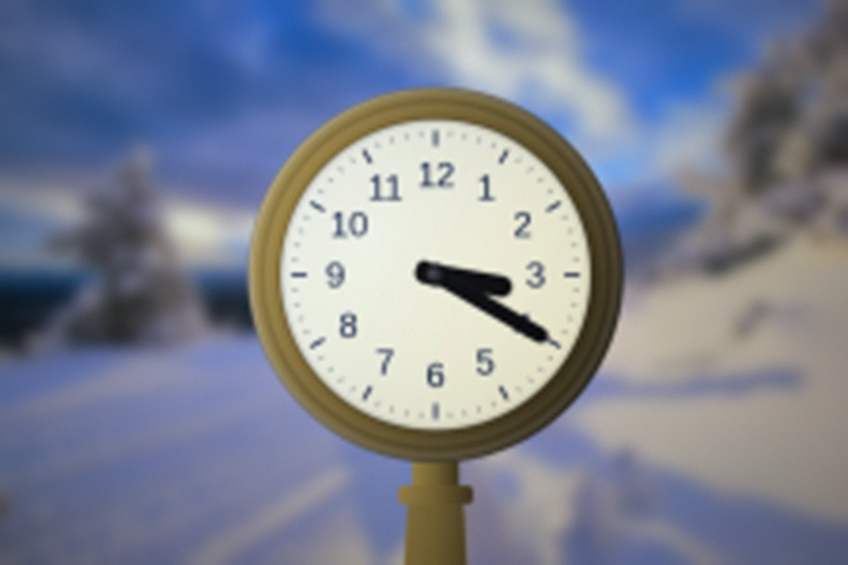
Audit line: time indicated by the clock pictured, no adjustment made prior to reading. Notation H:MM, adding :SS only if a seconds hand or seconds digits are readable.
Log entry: 3:20
